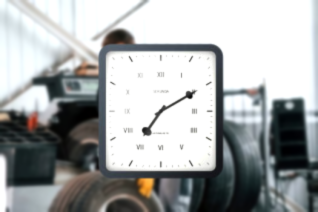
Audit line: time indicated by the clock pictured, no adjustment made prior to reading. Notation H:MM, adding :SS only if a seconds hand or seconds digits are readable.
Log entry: 7:10
